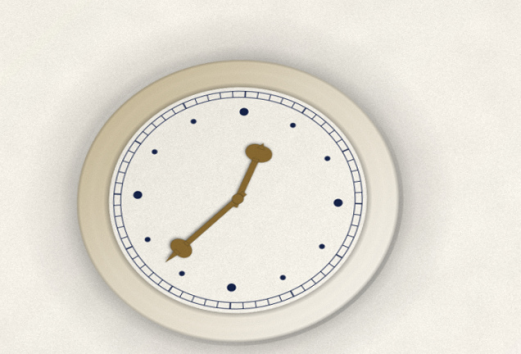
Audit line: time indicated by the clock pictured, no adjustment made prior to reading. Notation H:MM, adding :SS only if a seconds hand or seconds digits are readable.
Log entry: 12:37
